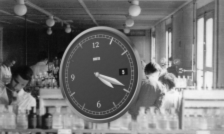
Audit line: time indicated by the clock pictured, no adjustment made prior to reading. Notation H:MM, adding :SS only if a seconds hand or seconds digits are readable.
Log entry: 4:19
